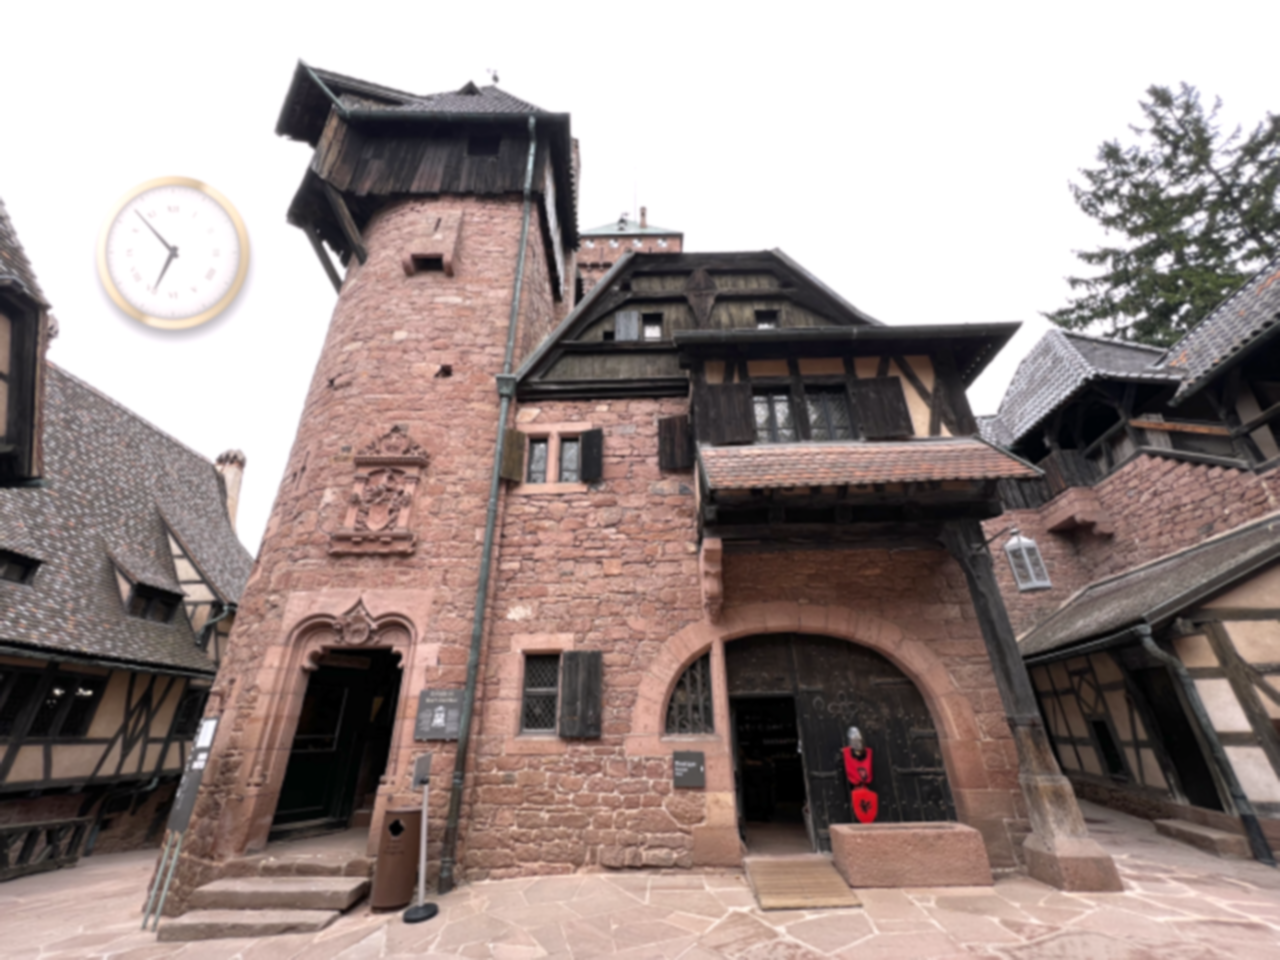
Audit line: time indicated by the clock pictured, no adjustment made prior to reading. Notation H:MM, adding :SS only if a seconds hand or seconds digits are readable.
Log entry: 6:53
